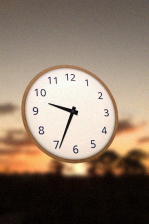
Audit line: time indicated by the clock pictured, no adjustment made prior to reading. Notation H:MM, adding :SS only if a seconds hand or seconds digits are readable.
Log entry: 9:34
